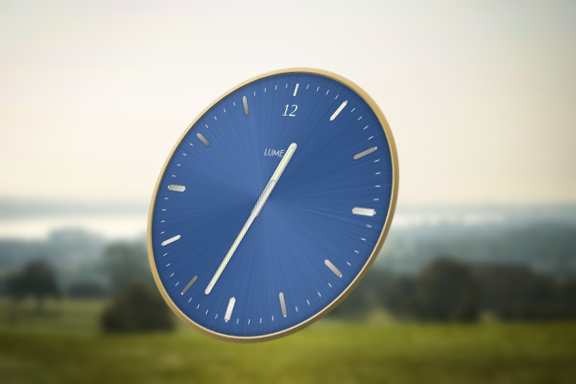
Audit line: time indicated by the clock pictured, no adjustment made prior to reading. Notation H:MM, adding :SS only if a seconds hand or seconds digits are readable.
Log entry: 12:33
